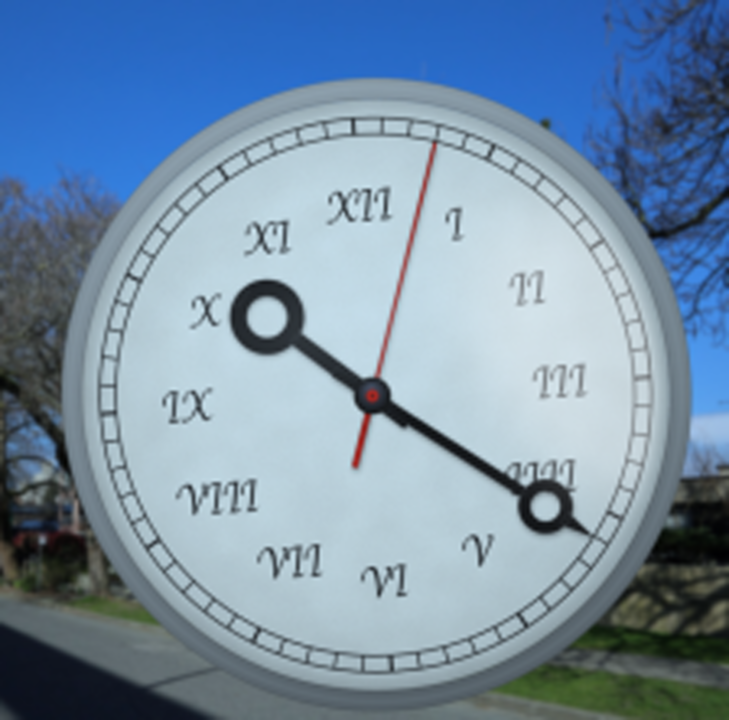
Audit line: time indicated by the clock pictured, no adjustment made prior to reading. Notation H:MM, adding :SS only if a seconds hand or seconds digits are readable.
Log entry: 10:21:03
